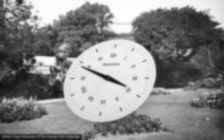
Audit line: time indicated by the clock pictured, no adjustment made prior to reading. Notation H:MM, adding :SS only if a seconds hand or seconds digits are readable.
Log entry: 3:49
